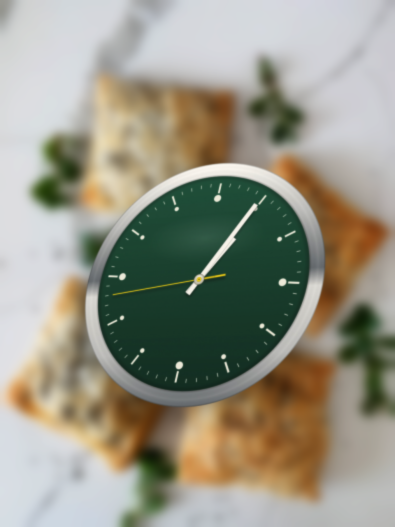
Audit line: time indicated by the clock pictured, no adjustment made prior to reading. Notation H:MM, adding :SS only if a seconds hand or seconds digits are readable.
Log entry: 1:04:43
